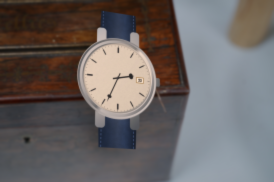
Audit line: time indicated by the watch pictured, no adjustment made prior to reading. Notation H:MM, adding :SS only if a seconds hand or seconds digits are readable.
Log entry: 2:34
